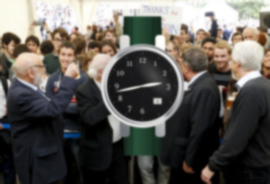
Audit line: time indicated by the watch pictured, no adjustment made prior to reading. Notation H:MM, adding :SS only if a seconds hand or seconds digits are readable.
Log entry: 2:43
